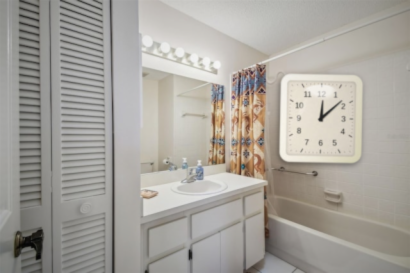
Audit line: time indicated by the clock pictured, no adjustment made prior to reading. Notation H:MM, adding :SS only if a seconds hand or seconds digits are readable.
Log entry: 12:08
